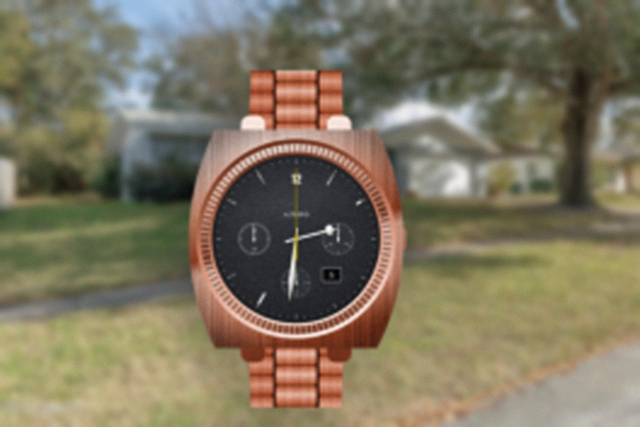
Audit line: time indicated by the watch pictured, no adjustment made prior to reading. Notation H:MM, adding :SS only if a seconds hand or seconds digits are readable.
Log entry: 2:31
